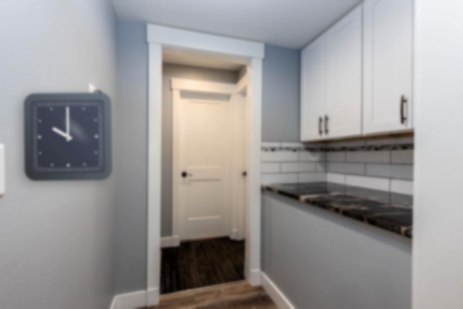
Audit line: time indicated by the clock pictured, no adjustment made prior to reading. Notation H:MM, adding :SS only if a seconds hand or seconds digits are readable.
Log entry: 10:00
